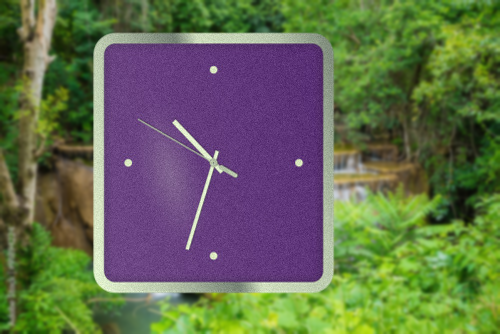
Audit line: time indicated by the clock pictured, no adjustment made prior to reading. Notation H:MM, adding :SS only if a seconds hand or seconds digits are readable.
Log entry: 10:32:50
